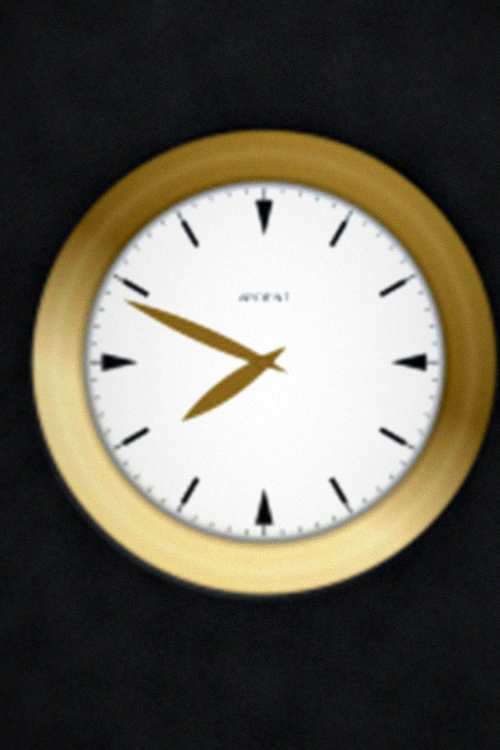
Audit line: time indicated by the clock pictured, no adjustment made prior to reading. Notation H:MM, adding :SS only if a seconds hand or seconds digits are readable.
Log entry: 7:49
